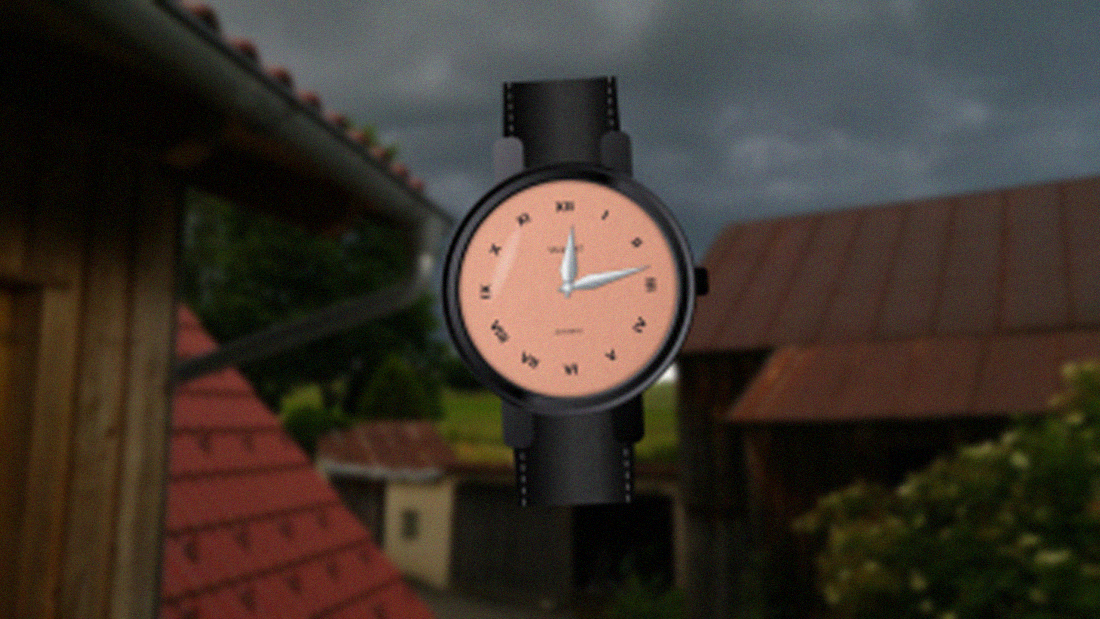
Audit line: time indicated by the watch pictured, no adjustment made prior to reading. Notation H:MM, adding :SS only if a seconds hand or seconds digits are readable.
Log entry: 12:13
